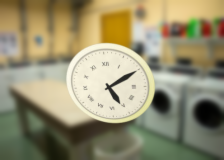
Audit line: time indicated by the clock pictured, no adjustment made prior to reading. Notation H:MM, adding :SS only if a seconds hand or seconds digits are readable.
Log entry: 5:10
